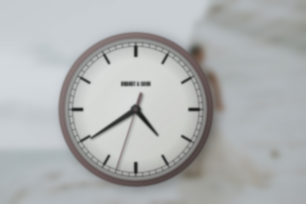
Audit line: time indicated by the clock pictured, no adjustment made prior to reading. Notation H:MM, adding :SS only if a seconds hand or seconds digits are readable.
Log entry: 4:39:33
